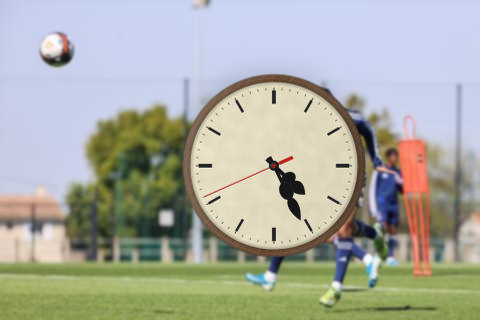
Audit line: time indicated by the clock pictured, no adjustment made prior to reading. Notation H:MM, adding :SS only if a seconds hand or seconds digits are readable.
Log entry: 4:25:41
